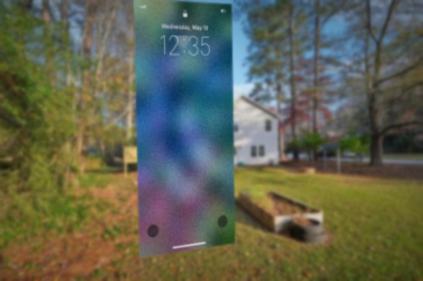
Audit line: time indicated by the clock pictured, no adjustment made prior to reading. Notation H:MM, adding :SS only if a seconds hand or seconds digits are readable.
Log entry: 12:35
